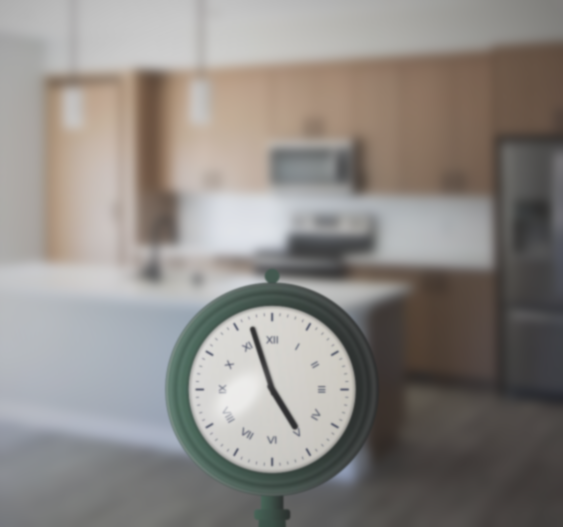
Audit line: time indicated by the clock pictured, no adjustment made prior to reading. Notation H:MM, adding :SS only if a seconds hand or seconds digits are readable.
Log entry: 4:57
